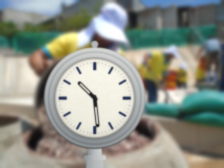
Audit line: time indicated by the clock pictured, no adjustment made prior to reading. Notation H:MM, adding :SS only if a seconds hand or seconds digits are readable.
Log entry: 10:29
